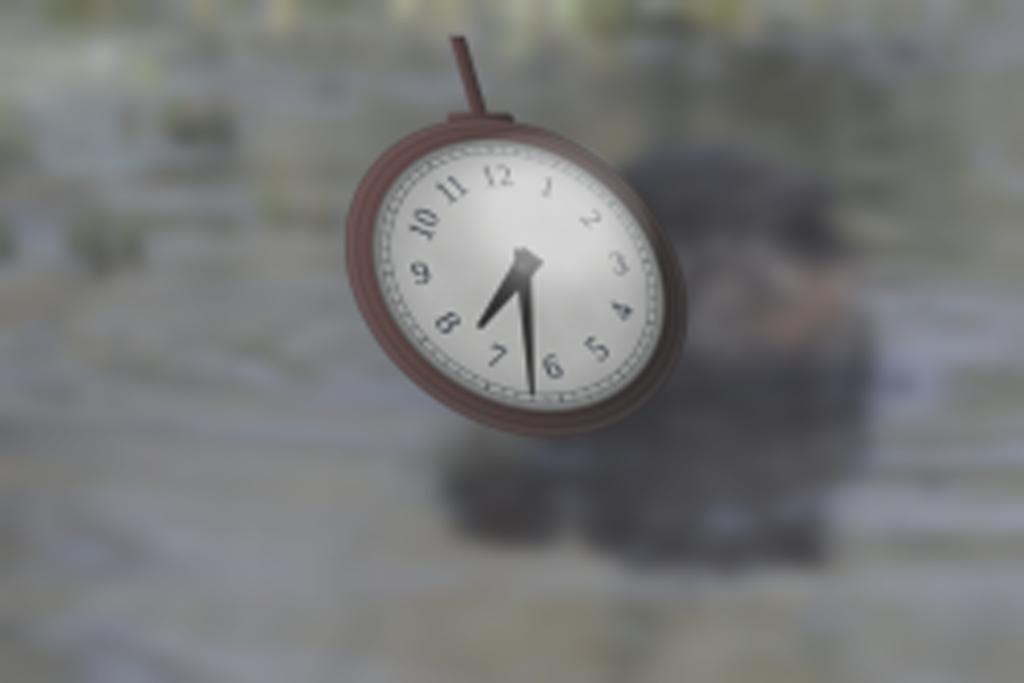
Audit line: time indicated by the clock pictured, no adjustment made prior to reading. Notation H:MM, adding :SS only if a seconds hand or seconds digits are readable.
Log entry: 7:32
